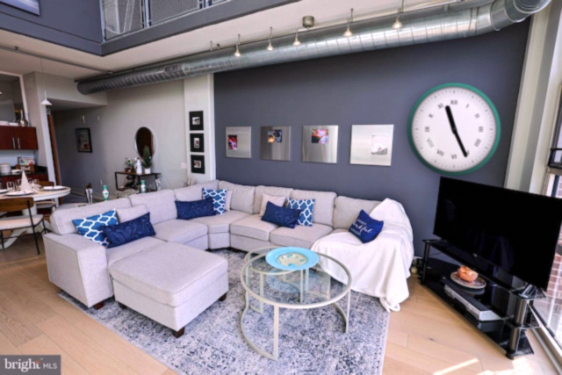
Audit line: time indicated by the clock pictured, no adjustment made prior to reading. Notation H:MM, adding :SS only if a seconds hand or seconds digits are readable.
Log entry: 11:26
